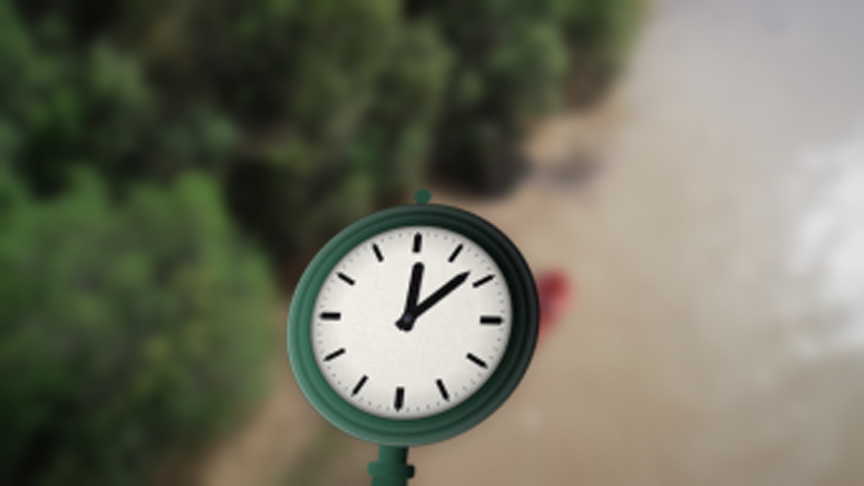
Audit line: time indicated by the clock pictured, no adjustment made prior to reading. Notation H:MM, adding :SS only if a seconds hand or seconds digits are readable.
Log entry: 12:08
